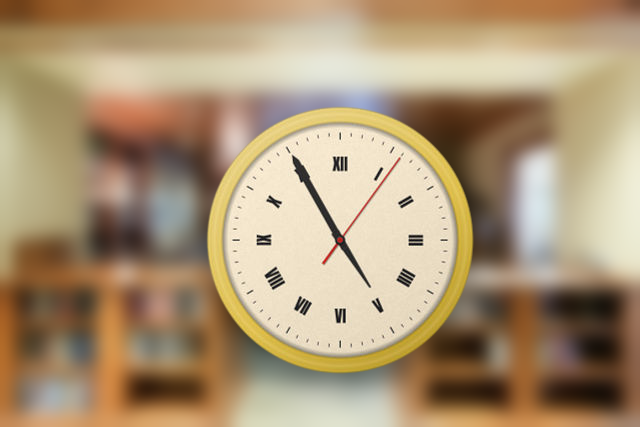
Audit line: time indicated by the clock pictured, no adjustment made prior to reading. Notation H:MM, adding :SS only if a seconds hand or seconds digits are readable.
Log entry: 4:55:06
